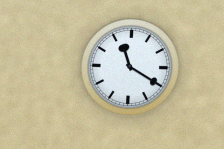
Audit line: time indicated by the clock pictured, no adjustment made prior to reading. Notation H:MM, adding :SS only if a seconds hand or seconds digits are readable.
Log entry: 11:20
